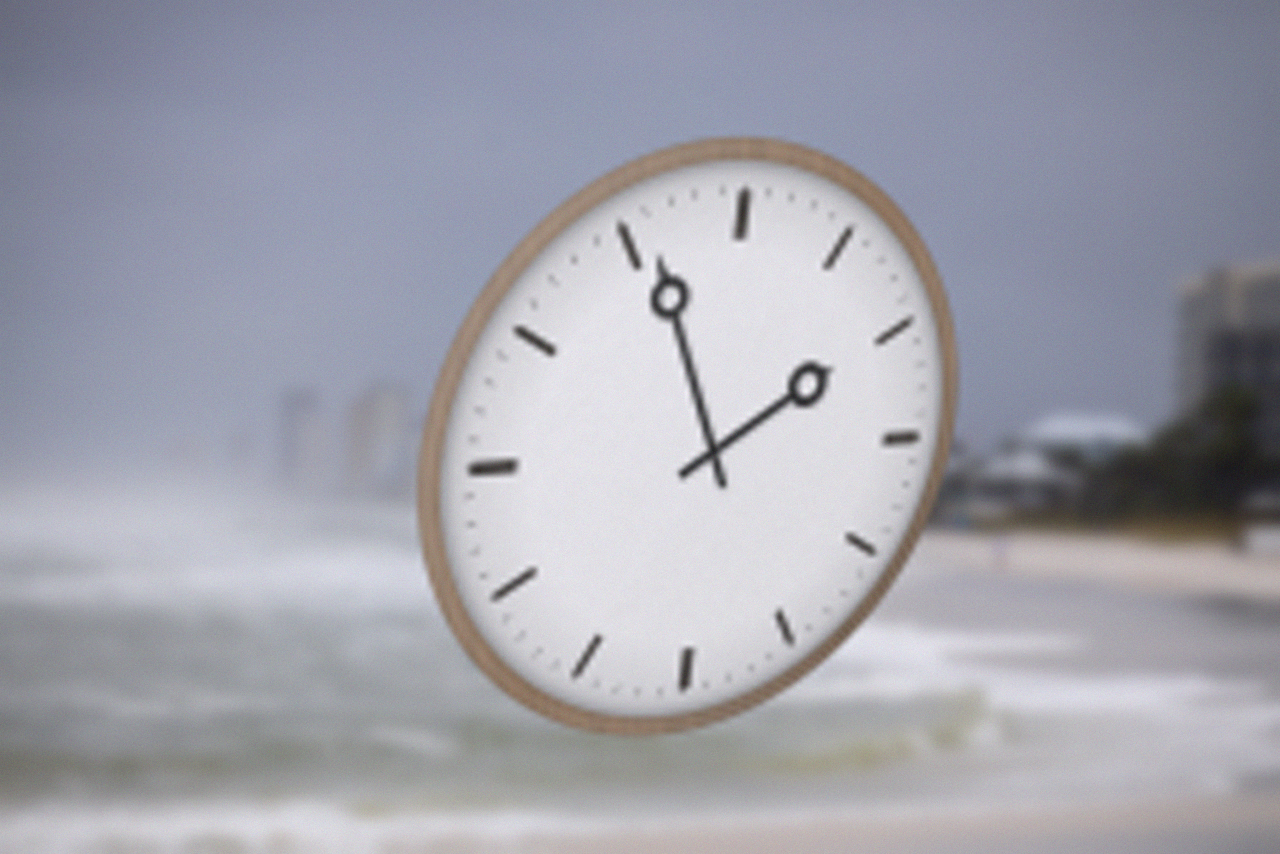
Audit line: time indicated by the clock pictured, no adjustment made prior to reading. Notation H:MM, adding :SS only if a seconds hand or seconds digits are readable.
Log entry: 1:56
